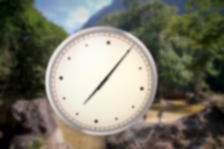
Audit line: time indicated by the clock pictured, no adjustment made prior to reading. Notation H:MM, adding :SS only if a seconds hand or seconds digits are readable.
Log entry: 7:05
